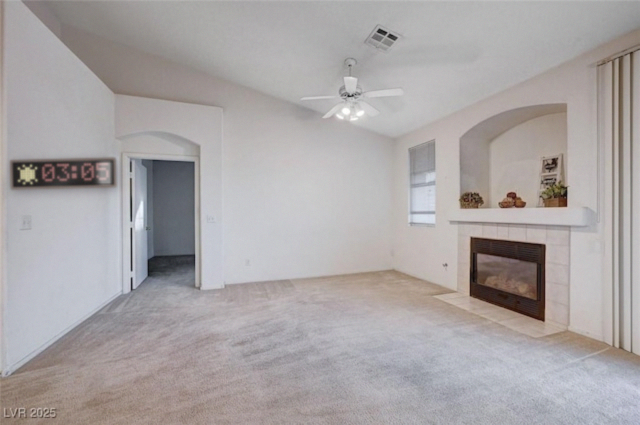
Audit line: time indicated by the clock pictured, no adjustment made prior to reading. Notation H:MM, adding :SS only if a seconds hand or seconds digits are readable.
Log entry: 3:05
